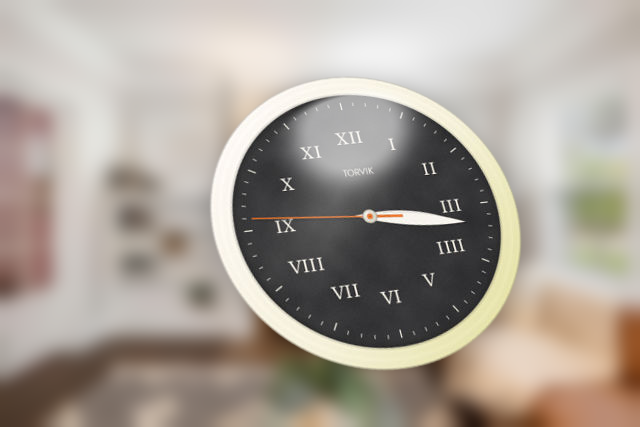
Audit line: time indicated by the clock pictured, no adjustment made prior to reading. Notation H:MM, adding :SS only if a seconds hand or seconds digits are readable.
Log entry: 3:16:46
